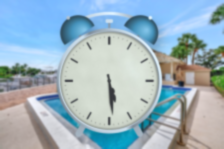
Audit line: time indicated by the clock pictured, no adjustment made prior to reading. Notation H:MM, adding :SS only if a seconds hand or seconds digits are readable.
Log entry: 5:29
